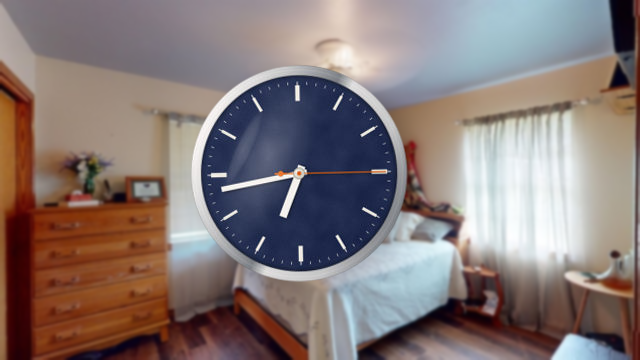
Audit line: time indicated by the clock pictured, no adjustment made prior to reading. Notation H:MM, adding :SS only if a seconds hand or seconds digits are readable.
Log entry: 6:43:15
